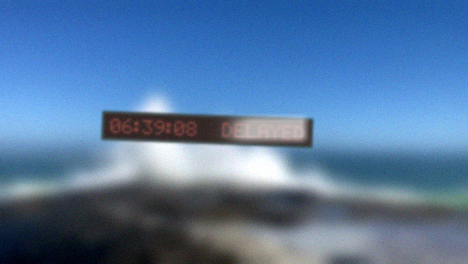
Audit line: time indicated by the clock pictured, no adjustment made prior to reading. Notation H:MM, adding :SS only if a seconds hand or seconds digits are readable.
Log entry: 6:39:08
